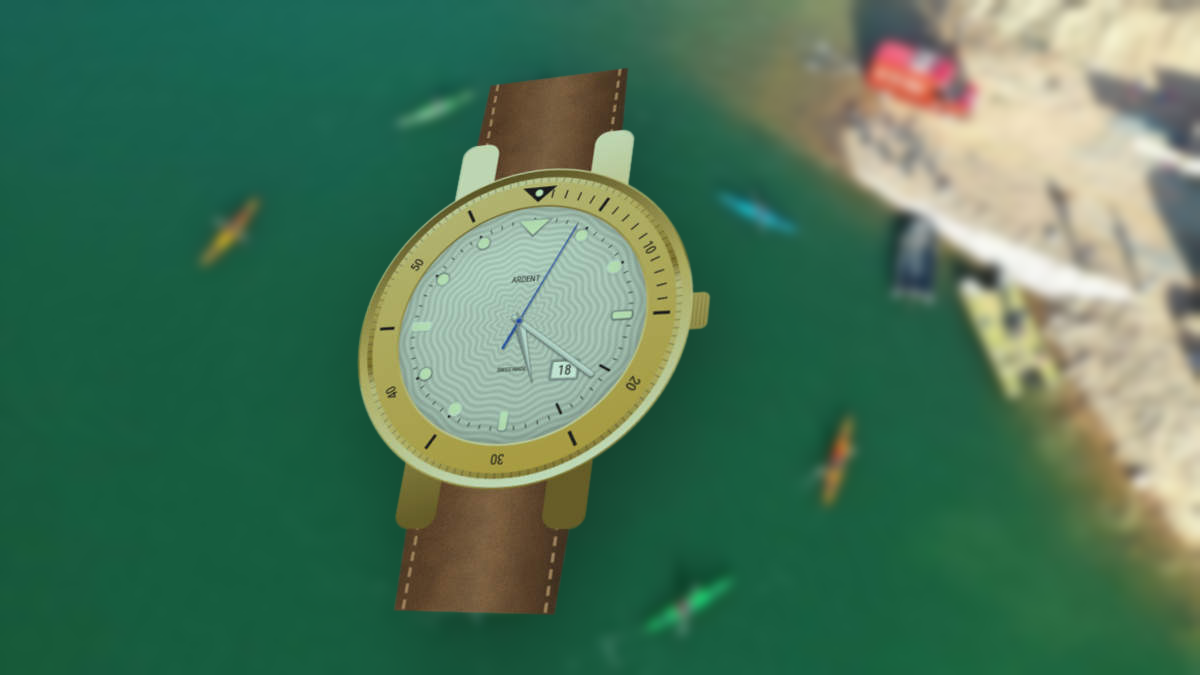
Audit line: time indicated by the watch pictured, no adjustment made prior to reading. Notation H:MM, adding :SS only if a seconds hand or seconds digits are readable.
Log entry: 5:21:04
